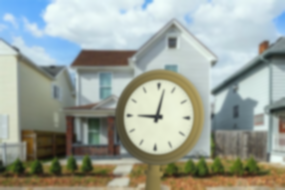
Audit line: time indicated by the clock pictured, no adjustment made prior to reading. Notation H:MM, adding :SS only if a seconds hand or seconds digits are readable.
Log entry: 9:02
